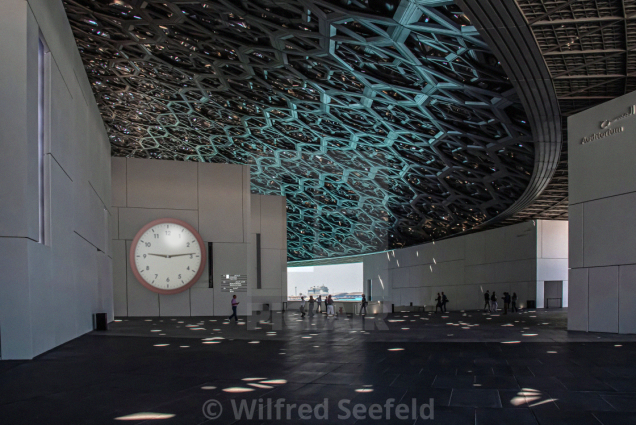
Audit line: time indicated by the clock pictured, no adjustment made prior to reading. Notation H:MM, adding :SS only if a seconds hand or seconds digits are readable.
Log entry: 9:14
